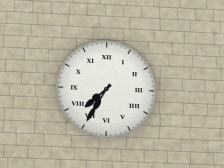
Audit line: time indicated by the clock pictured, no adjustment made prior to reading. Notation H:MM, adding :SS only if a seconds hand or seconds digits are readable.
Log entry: 7:35
